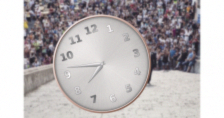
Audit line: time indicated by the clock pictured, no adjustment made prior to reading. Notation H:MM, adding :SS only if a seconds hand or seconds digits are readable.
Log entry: 7:47
